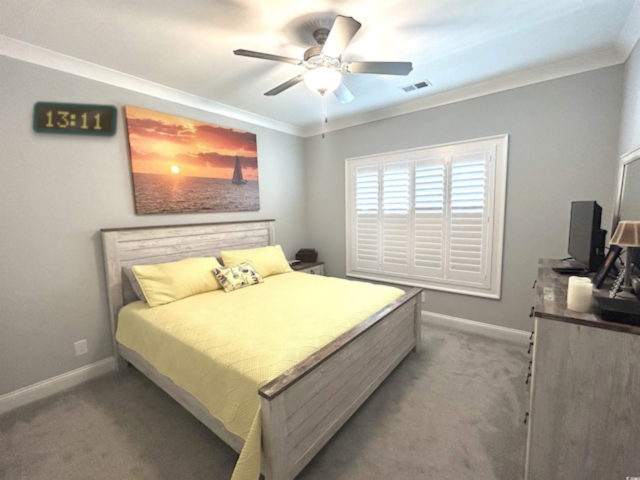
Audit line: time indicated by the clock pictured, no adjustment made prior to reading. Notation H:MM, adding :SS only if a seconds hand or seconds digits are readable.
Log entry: 13:11
